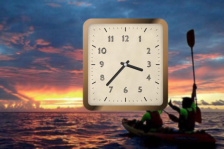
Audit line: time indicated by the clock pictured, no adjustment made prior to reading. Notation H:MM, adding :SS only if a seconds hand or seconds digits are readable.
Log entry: 3:37
